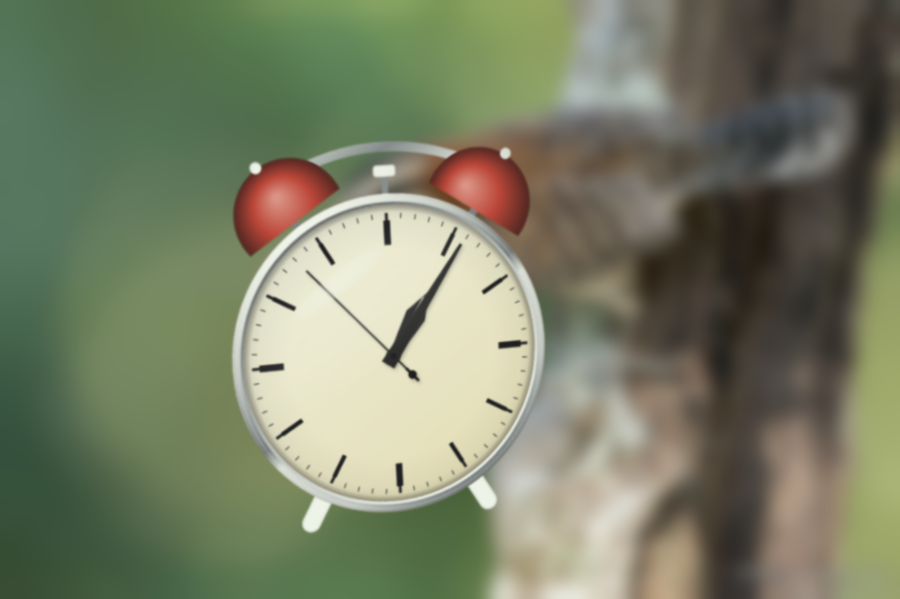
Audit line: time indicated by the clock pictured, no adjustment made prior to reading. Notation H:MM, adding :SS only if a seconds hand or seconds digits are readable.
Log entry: 1:05:53
